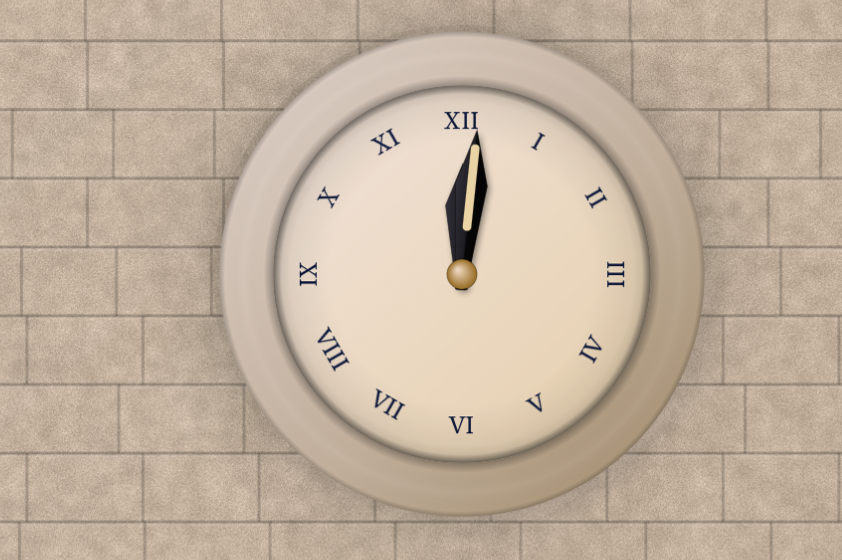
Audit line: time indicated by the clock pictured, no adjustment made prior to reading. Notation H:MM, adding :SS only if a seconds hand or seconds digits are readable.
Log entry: 12:01
